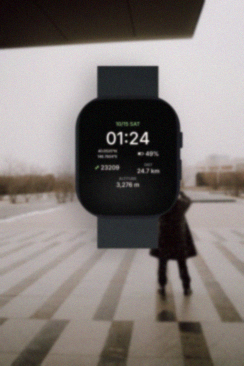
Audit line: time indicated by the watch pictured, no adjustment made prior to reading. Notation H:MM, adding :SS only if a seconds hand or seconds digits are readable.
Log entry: 1:24
